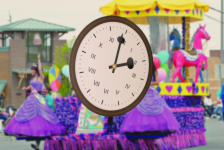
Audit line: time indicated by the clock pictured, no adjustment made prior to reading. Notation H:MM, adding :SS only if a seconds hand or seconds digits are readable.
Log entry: 1:59
